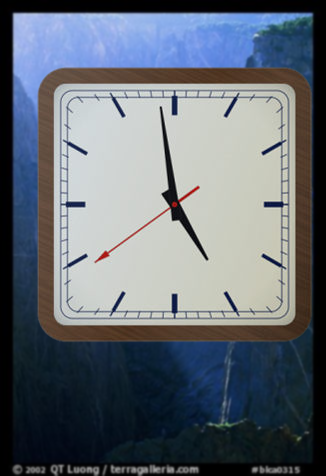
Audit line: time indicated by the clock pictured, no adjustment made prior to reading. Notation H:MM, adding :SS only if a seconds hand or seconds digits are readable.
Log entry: 4:58:39
